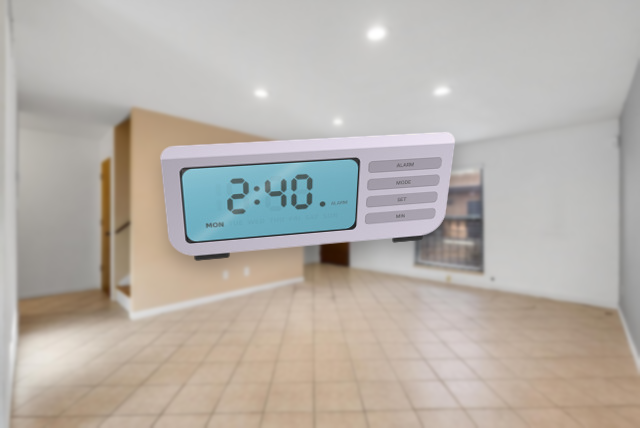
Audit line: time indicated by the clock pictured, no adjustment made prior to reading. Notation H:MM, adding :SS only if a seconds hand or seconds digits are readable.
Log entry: 2:40
